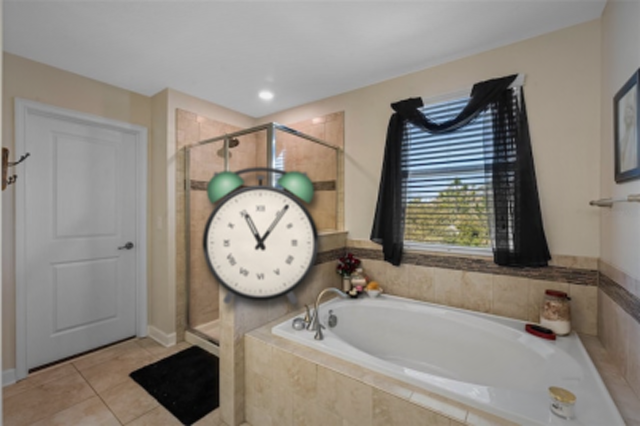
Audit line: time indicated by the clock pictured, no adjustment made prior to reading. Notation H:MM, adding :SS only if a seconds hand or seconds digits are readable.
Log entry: 11:06
